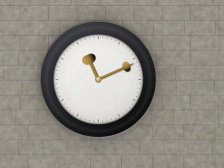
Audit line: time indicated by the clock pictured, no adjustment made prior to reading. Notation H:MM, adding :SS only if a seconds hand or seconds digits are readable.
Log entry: 11:11
